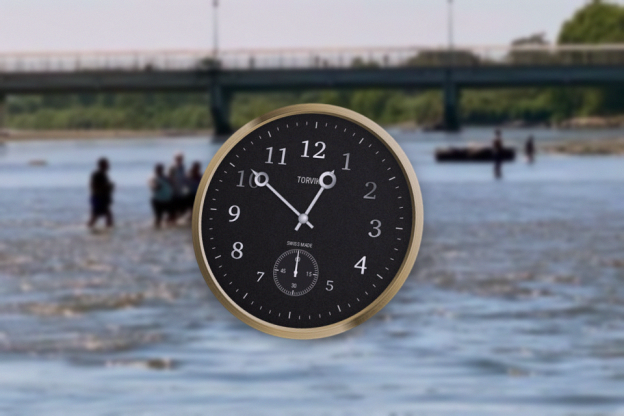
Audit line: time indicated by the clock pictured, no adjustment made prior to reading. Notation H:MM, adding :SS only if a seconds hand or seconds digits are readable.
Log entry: 12:51
